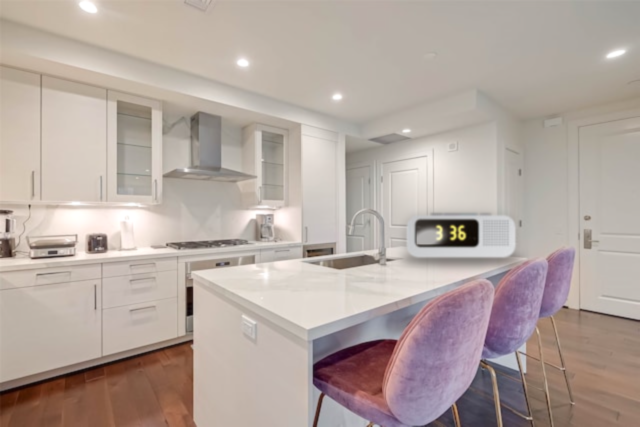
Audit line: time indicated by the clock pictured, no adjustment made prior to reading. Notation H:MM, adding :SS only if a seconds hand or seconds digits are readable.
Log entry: 3:36
